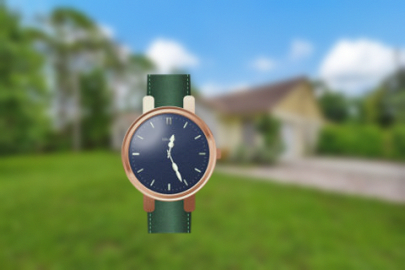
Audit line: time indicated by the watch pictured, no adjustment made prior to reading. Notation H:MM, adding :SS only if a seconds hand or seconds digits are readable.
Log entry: 12:26
